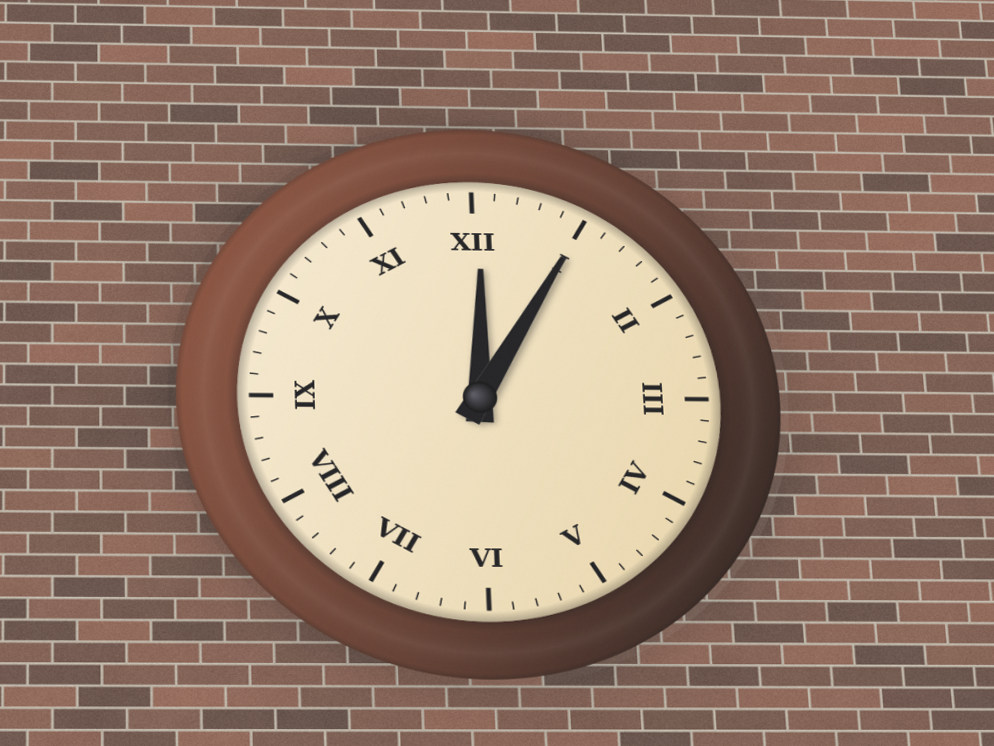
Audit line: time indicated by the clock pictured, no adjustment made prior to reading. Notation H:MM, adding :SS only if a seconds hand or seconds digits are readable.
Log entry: 12:05
